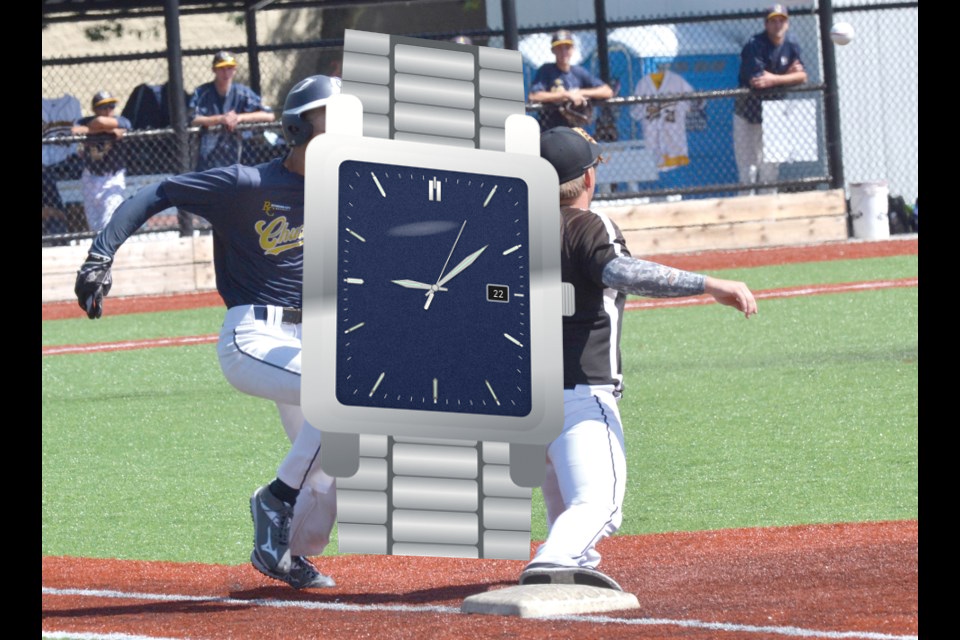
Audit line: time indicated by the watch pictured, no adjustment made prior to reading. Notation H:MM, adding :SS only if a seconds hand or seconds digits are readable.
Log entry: 9:08:04
